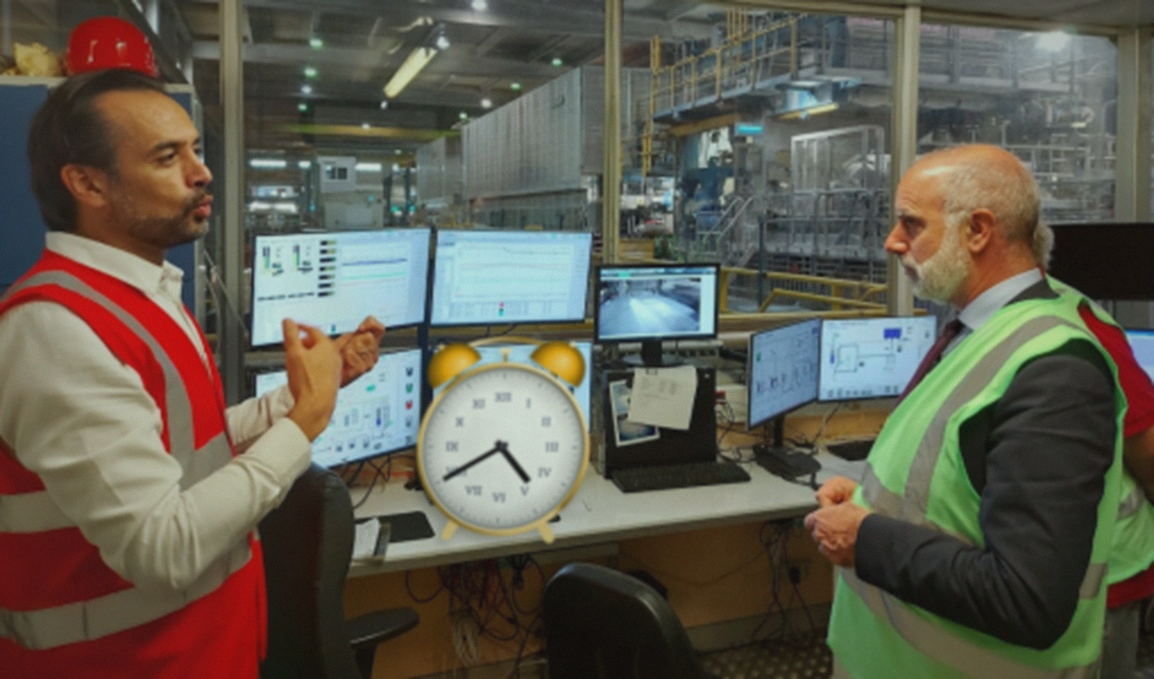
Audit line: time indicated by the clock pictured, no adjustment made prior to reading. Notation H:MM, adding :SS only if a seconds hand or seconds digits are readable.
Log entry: 4:40
